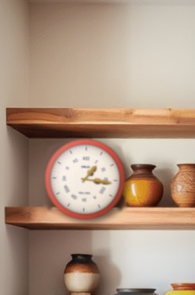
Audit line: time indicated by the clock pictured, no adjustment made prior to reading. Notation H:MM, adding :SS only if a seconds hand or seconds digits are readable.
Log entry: 1:16
